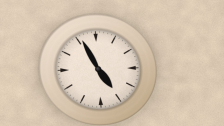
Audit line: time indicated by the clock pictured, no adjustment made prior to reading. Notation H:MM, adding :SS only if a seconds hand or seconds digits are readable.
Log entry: 4:56
